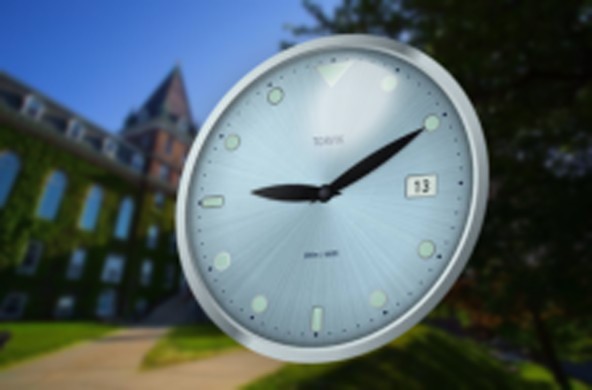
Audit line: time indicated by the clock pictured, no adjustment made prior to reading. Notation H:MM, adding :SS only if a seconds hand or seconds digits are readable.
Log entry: 9:10
